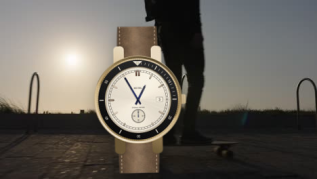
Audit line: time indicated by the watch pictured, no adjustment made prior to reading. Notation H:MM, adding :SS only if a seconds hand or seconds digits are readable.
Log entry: 12:55
